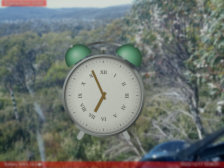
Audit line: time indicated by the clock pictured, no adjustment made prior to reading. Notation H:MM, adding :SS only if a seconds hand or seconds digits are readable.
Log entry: 6:56
